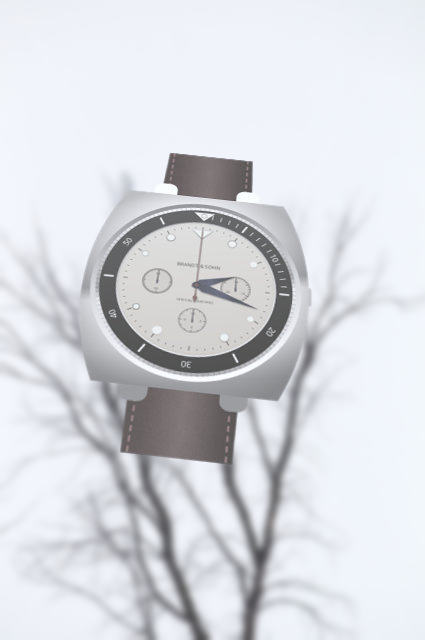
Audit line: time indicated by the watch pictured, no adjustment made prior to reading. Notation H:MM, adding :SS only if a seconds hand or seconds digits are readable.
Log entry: 2:18
